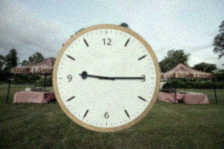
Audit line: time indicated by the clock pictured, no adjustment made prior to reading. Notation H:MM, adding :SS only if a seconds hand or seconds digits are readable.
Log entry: 9:15
